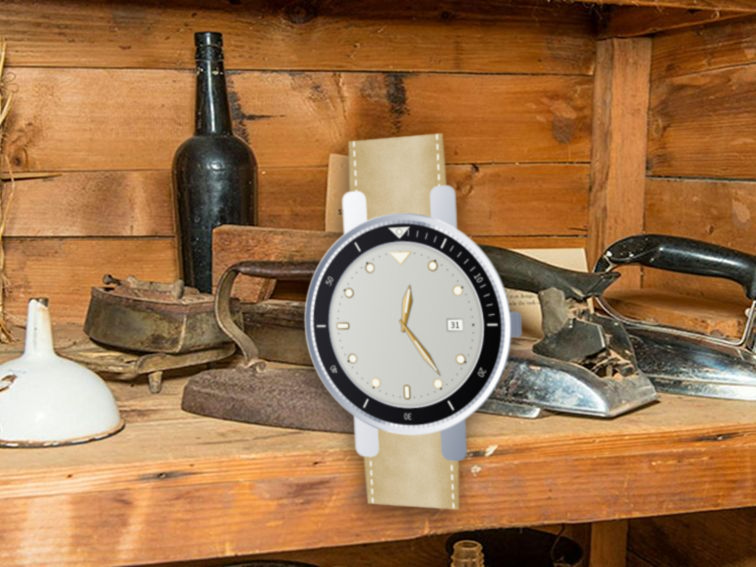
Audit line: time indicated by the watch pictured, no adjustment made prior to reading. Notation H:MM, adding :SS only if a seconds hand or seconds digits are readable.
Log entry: 12:24
